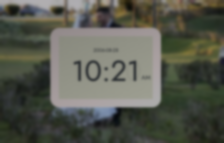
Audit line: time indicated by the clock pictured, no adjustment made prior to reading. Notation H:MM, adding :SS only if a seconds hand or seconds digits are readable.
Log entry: 10:21
